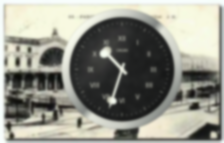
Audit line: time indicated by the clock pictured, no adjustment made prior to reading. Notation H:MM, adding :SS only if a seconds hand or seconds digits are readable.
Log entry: 10:33
